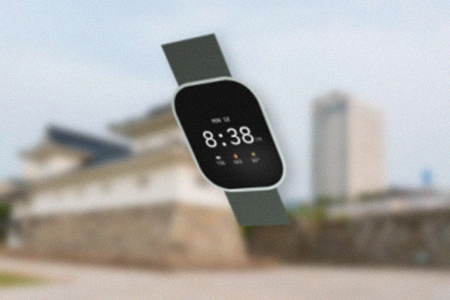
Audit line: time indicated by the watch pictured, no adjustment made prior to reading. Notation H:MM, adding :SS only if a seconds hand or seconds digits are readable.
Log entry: 8:38
